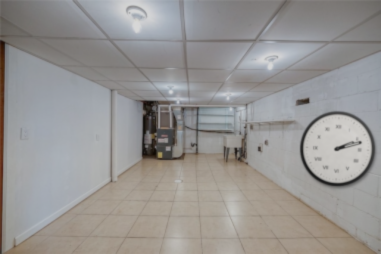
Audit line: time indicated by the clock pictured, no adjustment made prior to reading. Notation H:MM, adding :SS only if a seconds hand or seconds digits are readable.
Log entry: 2:12
